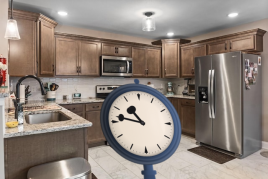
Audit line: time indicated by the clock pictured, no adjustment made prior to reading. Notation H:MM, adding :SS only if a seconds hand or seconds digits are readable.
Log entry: 10:47
